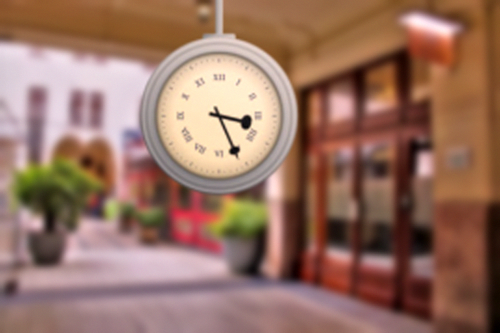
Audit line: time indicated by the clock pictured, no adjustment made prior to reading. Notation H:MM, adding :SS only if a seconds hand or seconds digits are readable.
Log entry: 3:26
